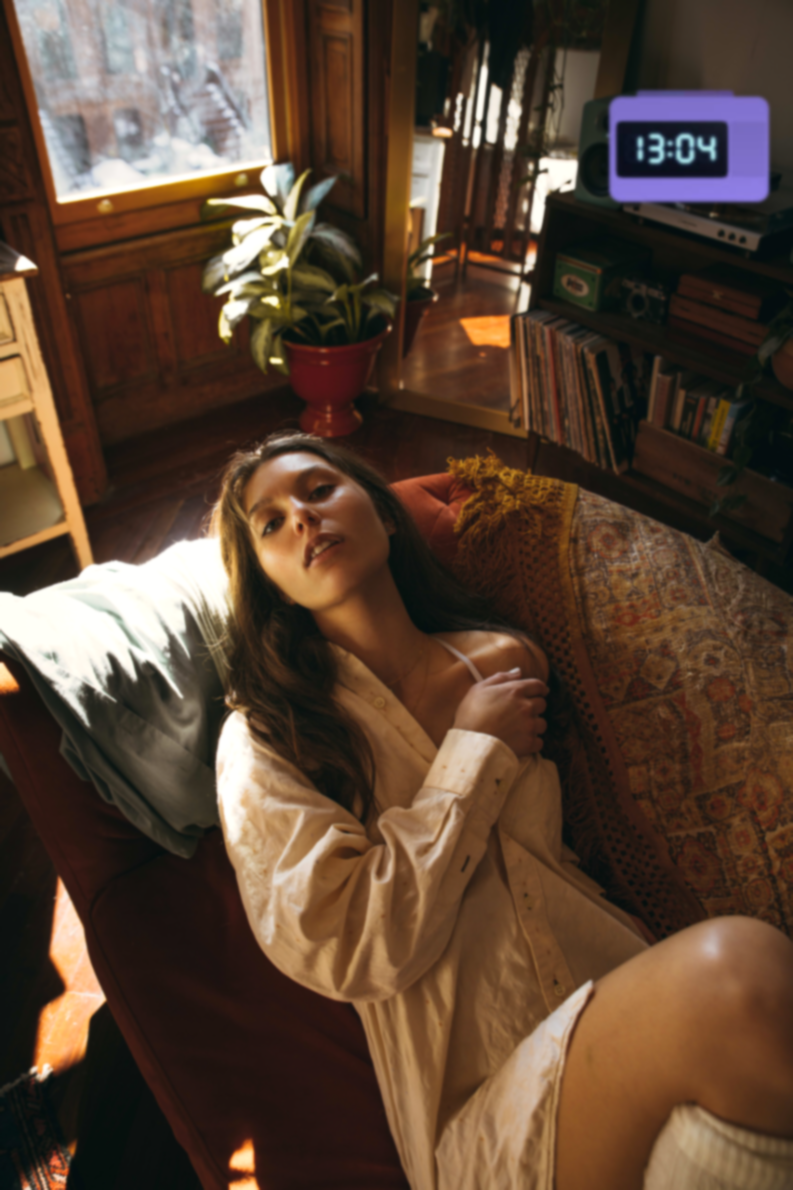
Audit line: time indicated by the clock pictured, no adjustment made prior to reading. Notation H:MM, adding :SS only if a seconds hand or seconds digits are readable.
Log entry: 13:04
